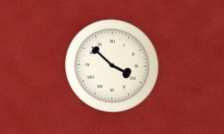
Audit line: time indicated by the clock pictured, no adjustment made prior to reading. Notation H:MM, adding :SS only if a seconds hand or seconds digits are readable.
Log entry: 3:52
